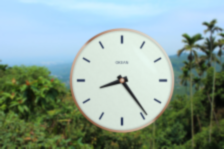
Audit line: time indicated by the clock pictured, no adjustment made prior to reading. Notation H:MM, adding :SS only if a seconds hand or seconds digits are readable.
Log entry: 8:24
